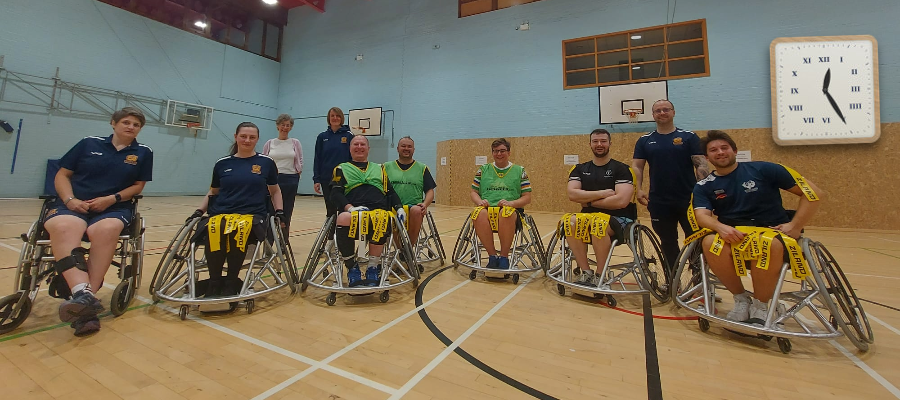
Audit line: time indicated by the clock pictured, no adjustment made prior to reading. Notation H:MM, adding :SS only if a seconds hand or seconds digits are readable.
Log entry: 12:25
